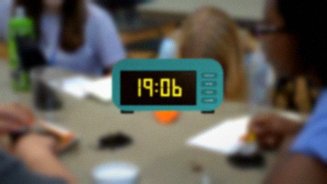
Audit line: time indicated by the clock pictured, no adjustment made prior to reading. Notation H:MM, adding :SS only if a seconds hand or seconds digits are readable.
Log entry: 19:06
